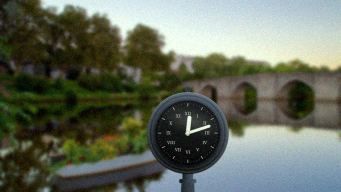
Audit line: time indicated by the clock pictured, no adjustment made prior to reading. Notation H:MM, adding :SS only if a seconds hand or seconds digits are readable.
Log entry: 12:12
